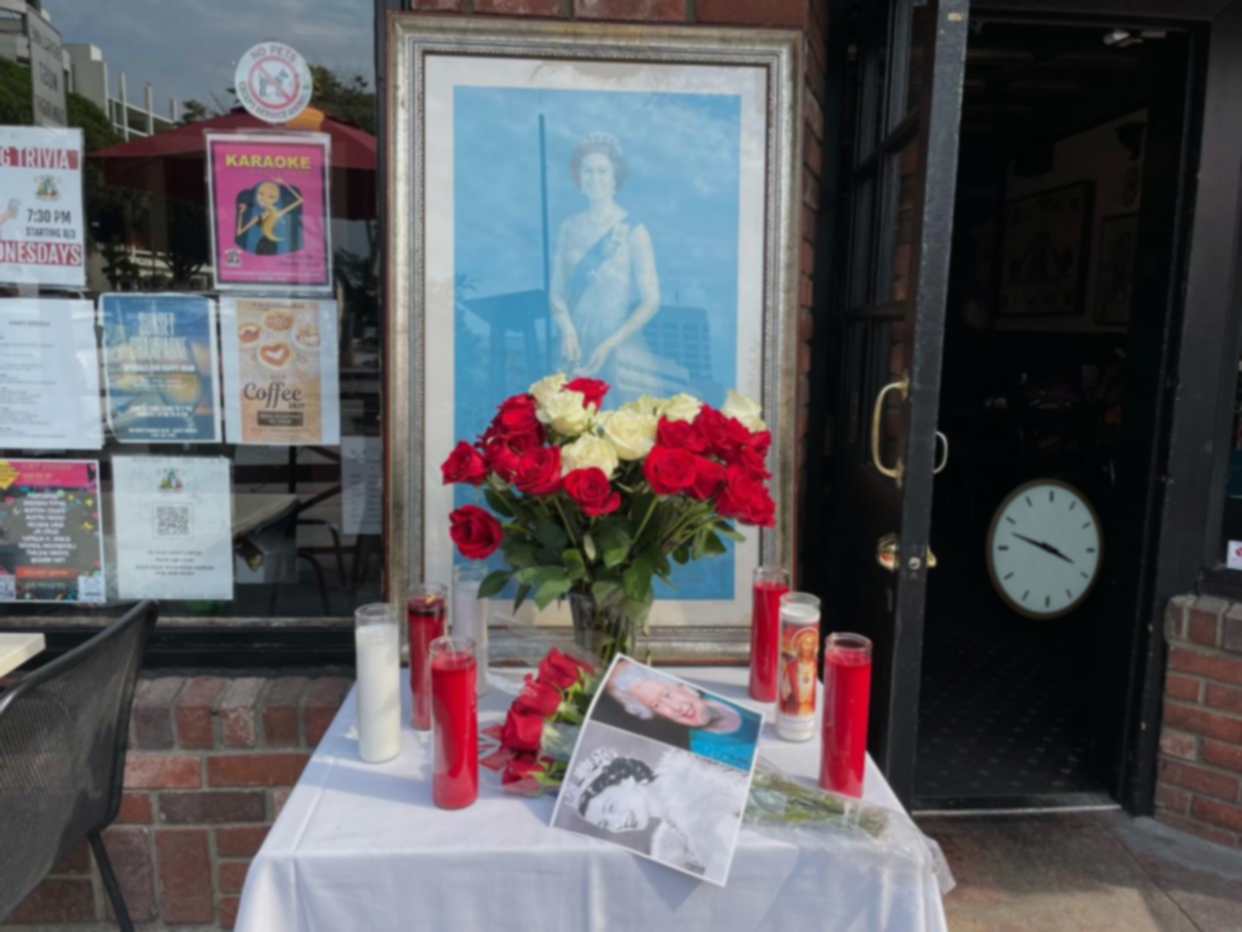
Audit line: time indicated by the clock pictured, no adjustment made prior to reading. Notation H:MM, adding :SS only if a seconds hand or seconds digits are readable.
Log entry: 3:48
